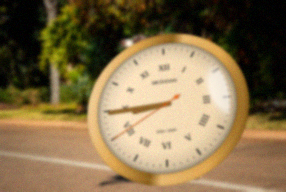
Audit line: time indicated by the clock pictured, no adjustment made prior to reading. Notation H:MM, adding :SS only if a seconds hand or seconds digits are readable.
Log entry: 8:44:40
